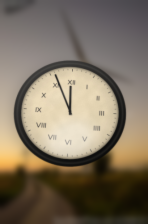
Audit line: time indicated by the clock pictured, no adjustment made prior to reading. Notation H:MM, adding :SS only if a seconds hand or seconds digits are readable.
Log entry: 11:56
